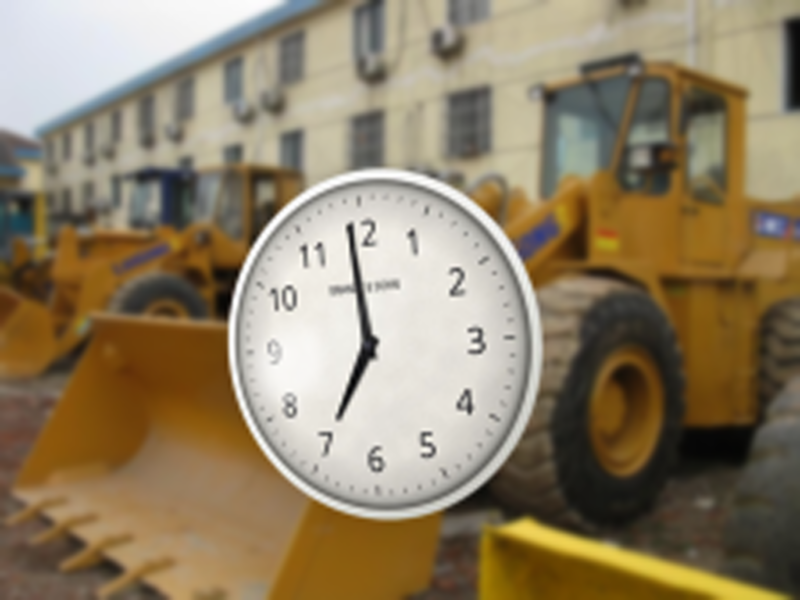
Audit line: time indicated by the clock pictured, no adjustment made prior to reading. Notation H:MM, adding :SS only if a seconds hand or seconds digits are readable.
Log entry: 6:59
